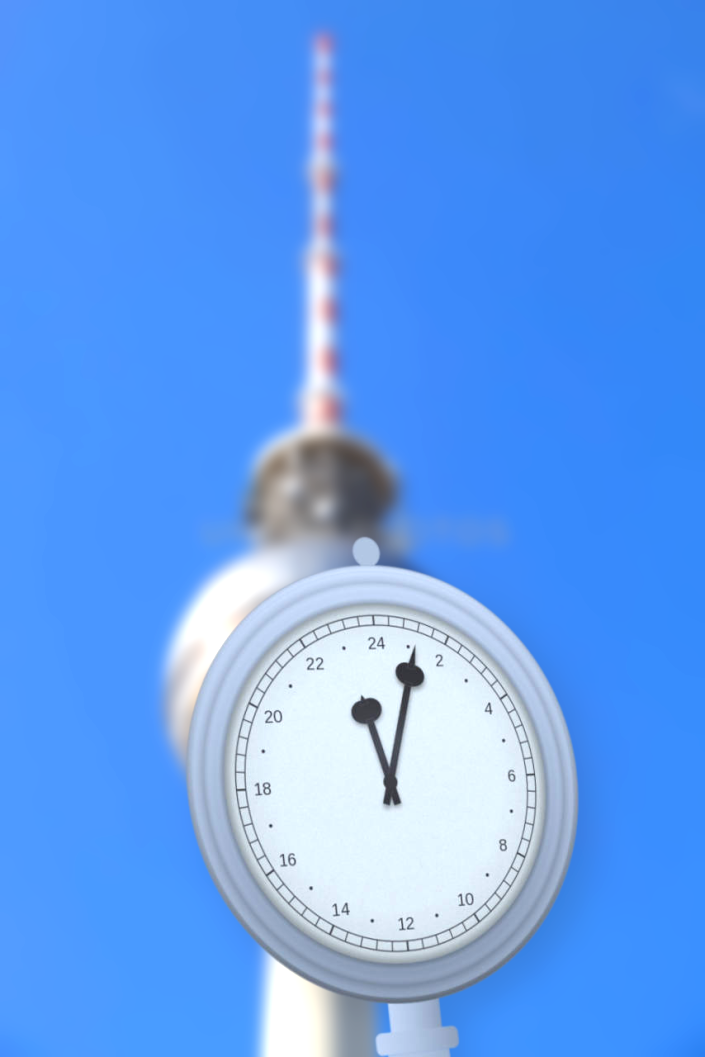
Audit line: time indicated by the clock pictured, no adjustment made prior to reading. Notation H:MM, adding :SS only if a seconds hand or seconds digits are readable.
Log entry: 23:03
